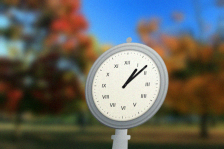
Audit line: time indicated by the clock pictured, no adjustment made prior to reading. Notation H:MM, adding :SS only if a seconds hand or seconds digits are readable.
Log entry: 1:08
